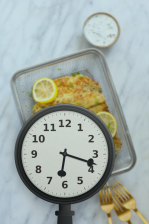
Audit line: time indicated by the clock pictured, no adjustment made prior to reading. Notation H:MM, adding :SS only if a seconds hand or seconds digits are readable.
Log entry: 6:18
